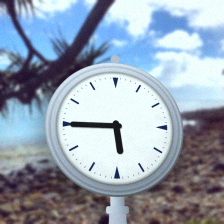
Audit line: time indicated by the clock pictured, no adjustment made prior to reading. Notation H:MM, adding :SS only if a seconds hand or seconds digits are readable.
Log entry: 5:45
